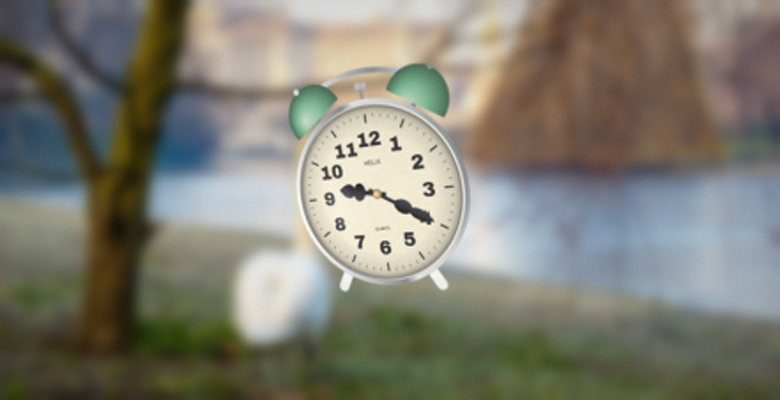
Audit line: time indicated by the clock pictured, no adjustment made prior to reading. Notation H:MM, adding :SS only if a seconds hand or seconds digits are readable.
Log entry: 9:20
